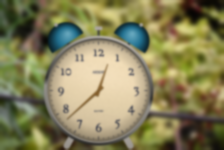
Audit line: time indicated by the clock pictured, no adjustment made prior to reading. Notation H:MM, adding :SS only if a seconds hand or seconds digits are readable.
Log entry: 12:38
